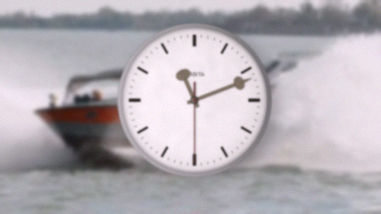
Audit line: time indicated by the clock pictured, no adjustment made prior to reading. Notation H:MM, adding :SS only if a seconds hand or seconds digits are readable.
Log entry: 11:11:30
